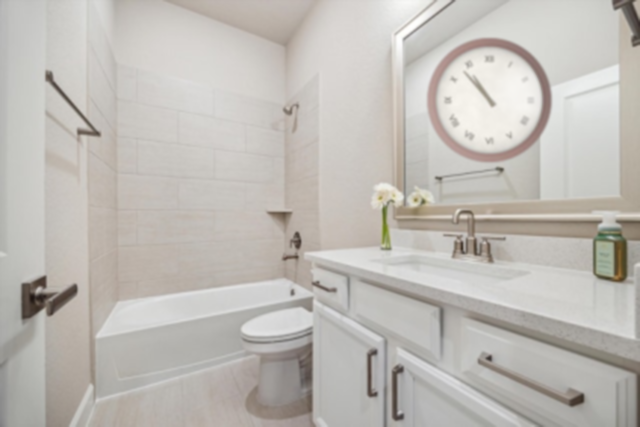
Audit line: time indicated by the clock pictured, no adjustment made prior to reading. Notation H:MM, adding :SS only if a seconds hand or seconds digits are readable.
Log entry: 10:53
